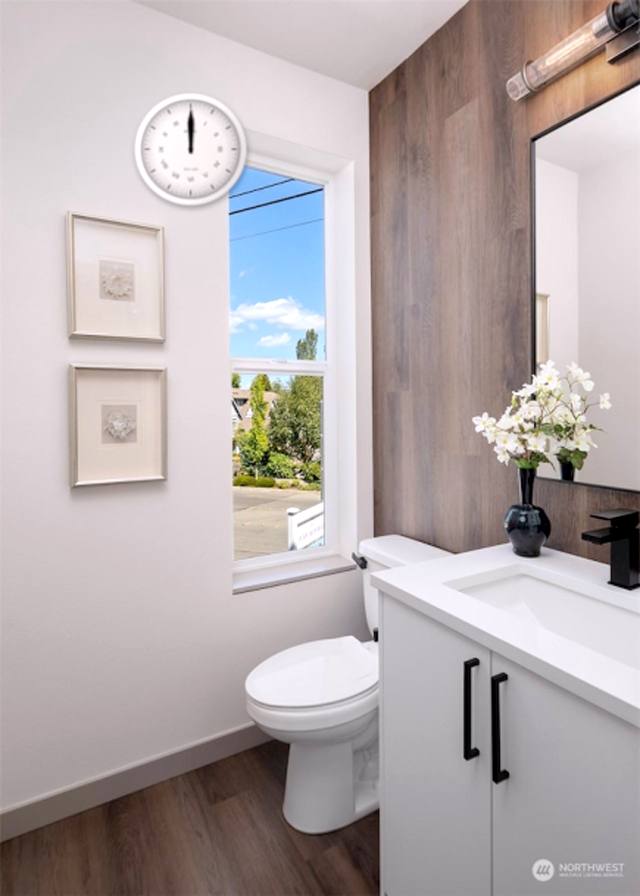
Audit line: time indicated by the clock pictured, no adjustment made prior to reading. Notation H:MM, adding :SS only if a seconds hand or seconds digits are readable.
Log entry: 12:00
